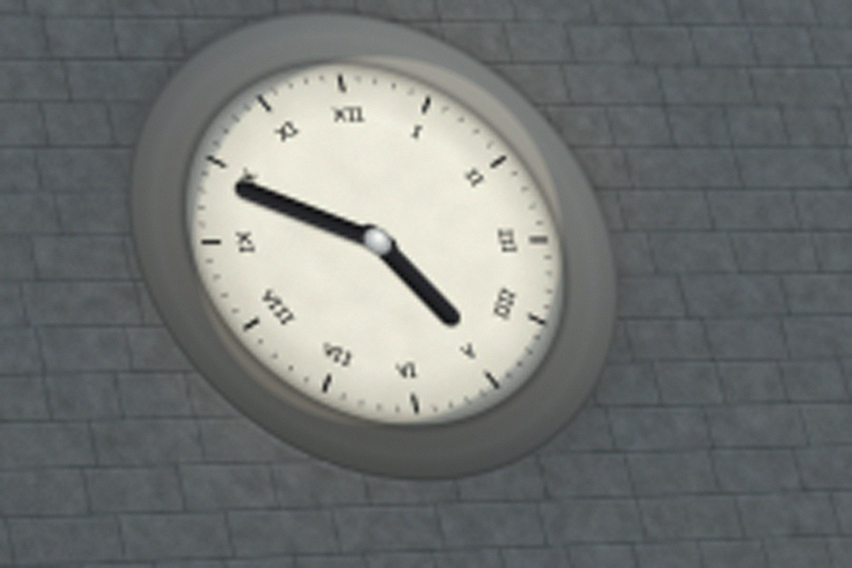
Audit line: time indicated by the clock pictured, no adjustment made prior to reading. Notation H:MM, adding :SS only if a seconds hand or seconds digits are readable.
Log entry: 4:49
